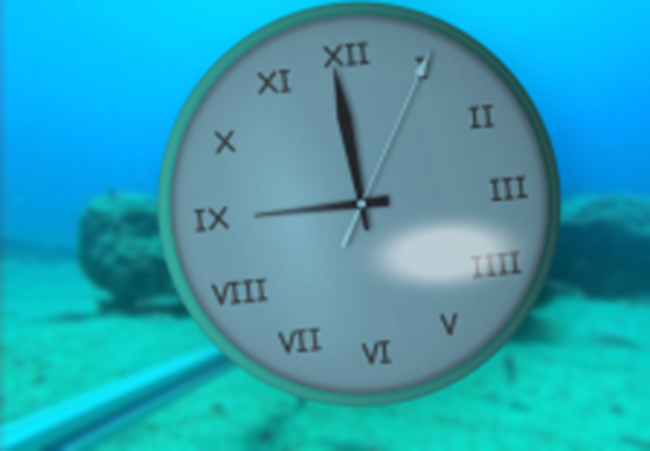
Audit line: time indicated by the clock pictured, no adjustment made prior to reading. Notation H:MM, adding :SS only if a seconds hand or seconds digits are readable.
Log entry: 8:59:05
